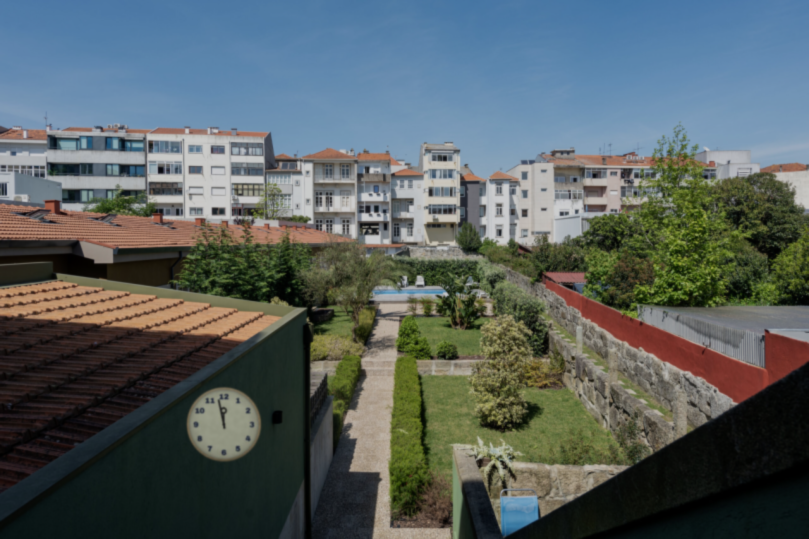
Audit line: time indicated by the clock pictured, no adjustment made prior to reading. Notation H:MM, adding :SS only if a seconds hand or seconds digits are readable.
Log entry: 11:58
